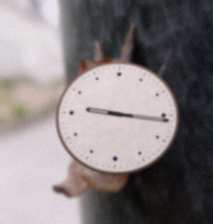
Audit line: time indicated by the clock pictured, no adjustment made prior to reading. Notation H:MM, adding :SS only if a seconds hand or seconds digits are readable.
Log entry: 9:16
